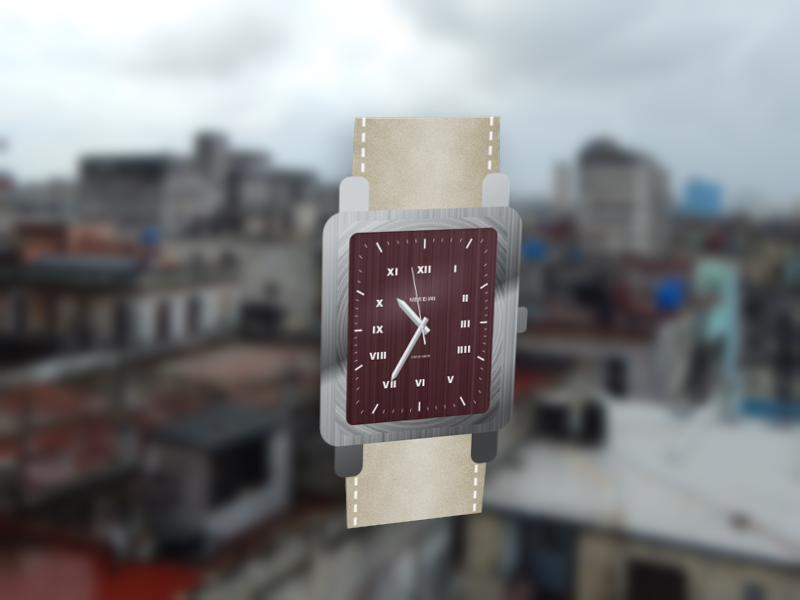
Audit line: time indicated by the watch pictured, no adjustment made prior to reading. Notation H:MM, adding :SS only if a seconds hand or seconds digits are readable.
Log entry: 10:34:58
